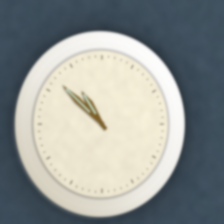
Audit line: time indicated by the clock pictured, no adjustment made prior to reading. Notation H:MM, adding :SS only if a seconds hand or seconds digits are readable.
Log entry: 10:52
